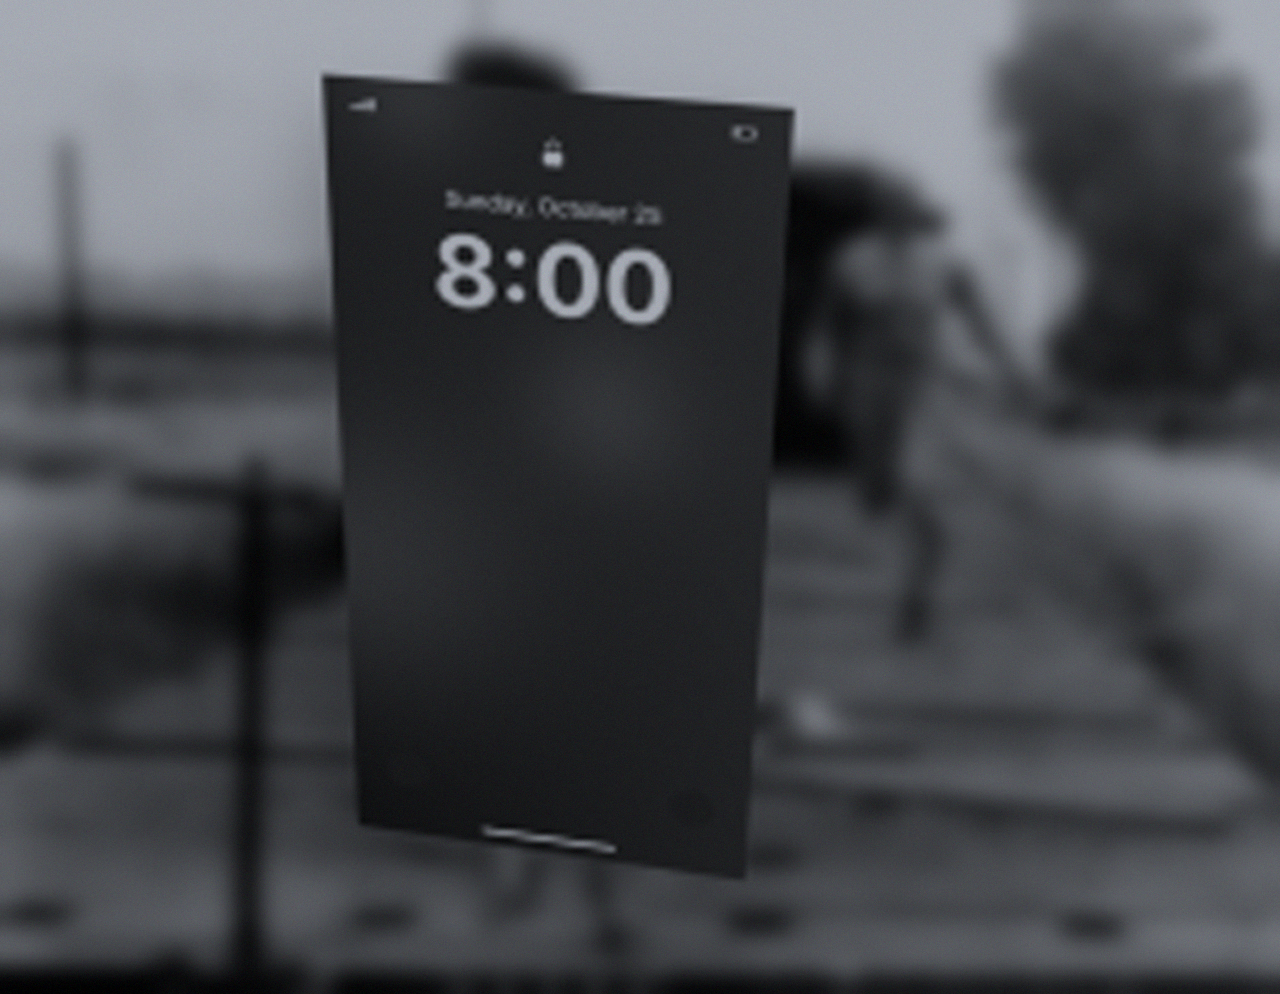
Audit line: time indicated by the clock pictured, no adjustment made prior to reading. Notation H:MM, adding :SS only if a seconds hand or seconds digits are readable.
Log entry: 8:00
